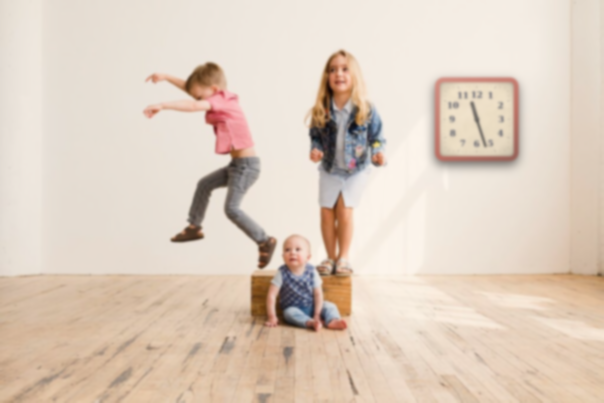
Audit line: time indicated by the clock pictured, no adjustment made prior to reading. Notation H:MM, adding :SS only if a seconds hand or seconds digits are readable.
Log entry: 11:27
